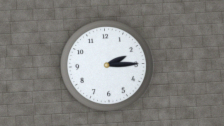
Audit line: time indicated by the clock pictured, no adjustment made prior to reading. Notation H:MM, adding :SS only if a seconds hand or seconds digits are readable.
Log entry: 2:15
